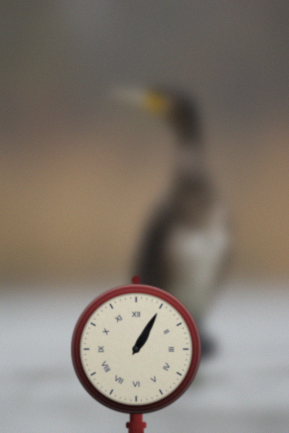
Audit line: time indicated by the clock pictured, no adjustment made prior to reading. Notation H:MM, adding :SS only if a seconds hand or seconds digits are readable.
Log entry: 1:05
